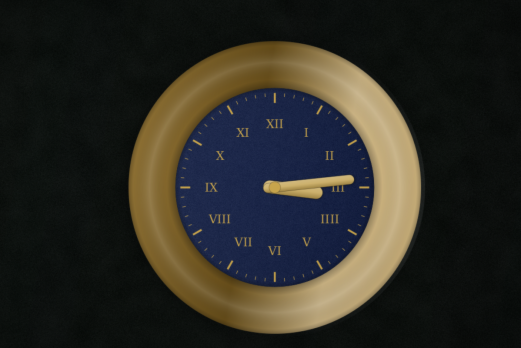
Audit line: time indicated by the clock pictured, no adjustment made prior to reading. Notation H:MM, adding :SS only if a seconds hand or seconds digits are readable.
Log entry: 3:14
